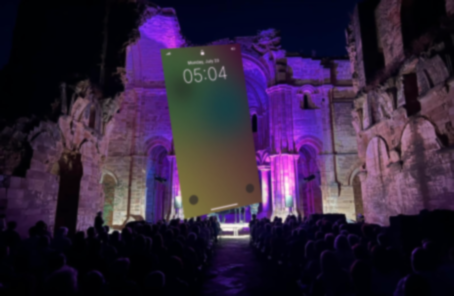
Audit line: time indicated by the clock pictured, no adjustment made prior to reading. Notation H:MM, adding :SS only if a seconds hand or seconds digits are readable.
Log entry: 5:04
